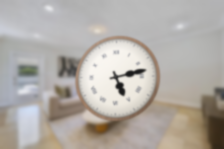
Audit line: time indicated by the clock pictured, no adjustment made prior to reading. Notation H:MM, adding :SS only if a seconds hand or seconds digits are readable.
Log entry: 5:13
